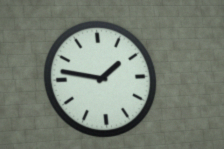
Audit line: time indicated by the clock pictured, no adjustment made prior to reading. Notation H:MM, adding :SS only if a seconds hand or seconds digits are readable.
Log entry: 1:47
